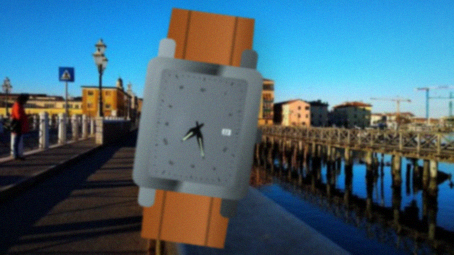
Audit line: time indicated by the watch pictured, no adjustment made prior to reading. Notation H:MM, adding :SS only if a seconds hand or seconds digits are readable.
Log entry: 7:27
